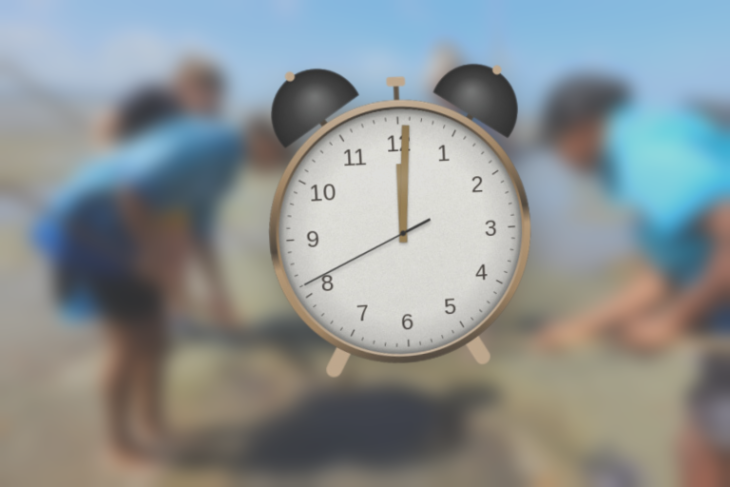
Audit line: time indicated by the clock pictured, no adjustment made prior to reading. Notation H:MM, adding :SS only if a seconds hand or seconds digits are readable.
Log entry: 12:00:41
